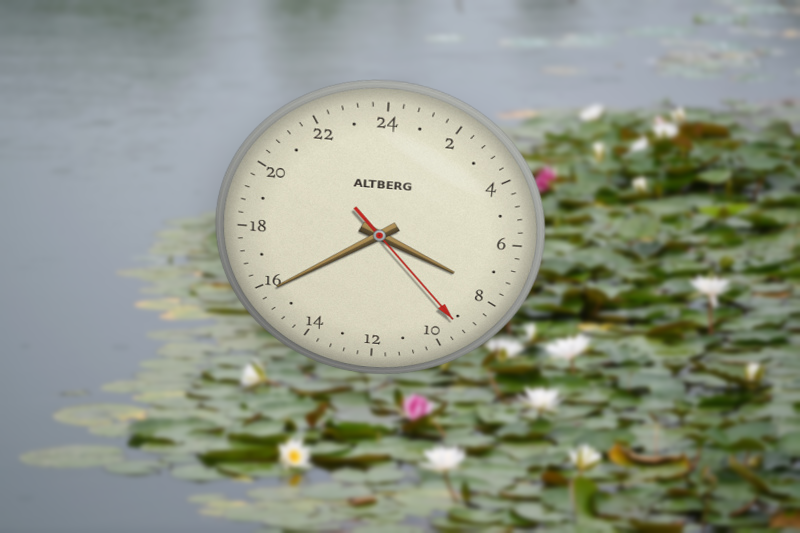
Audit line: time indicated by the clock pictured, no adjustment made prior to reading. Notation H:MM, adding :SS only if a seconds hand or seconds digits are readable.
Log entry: 7:39:23
